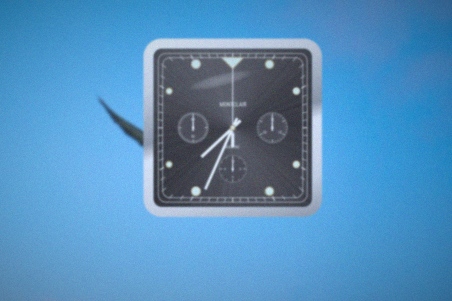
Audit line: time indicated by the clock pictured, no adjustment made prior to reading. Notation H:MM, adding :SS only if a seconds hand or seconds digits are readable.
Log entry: 7:34
